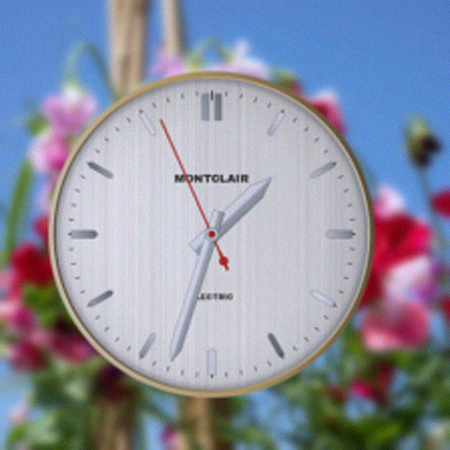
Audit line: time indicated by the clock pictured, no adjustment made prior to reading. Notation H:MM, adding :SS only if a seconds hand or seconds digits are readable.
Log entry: 1:32:56
